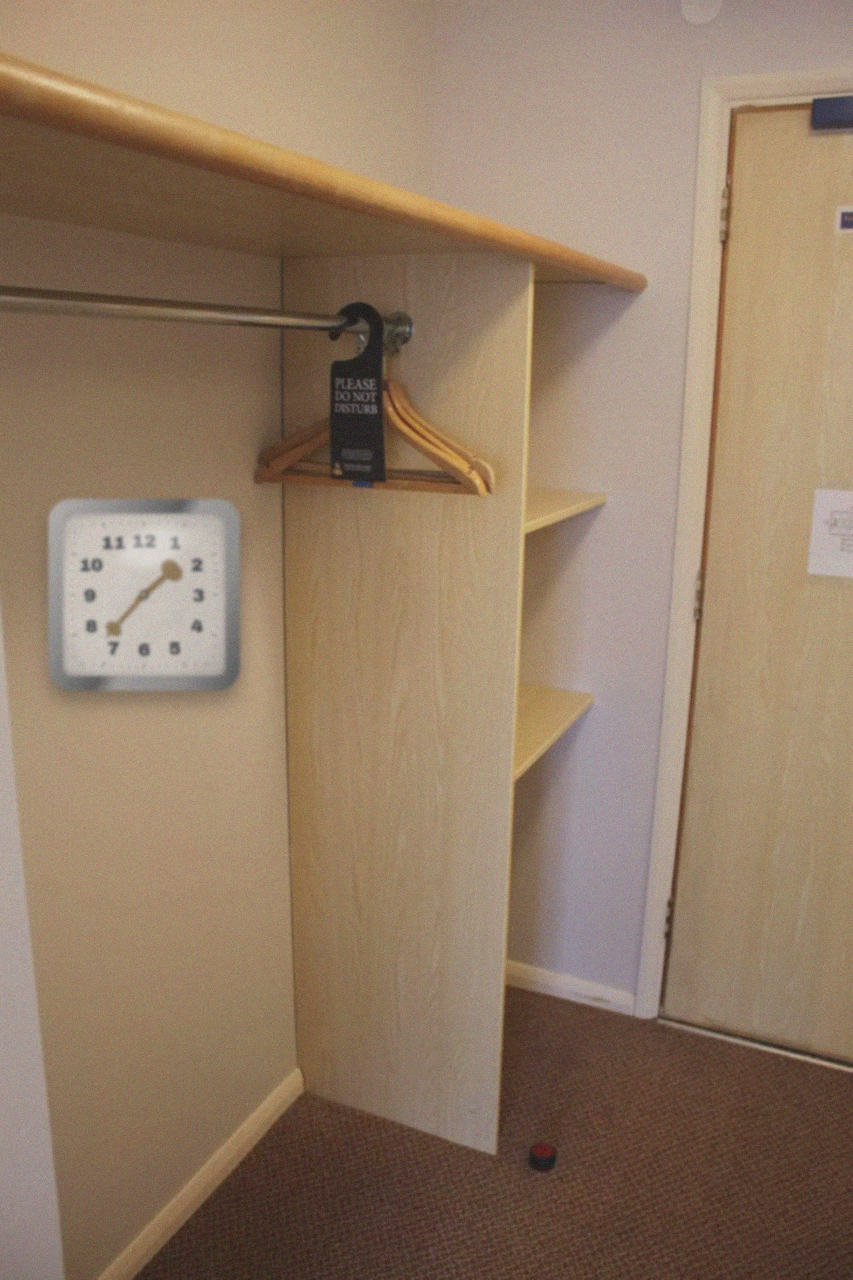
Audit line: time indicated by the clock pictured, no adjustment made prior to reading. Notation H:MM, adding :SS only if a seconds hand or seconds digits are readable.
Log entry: 1:37
